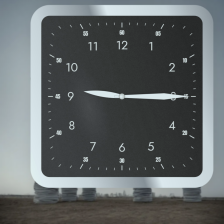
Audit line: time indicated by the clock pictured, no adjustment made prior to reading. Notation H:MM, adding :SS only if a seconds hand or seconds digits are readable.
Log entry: 9:15
